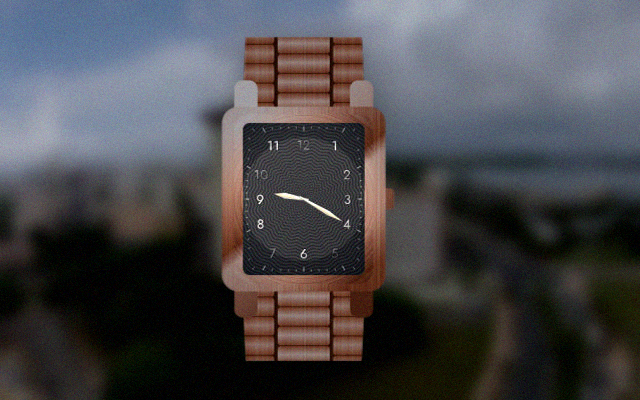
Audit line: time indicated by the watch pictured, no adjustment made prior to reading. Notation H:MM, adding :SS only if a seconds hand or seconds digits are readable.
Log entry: 9:20
